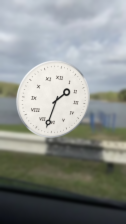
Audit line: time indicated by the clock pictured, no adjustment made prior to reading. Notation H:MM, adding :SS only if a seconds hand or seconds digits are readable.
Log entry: 1:32
